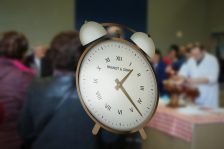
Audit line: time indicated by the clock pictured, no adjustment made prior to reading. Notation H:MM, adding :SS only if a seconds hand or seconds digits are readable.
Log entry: 1:23
